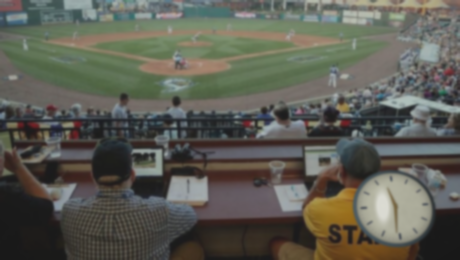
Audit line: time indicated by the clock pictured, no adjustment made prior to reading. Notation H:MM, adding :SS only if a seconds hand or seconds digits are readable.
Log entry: 11:31
